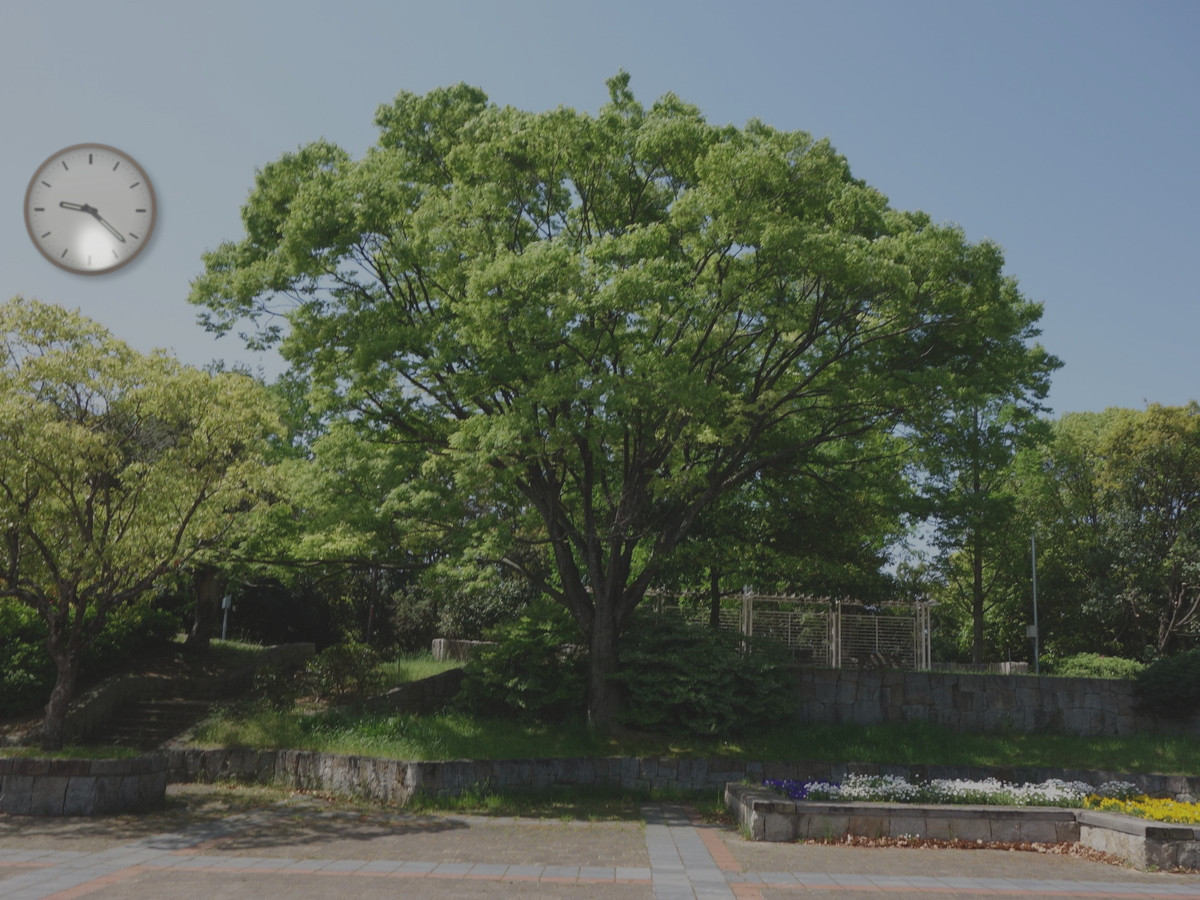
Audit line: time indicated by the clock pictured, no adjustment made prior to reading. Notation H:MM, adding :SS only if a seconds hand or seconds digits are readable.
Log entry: 9:22
